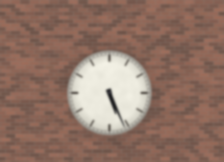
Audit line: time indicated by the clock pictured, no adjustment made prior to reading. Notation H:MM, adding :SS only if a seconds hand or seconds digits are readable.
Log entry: 5:26
